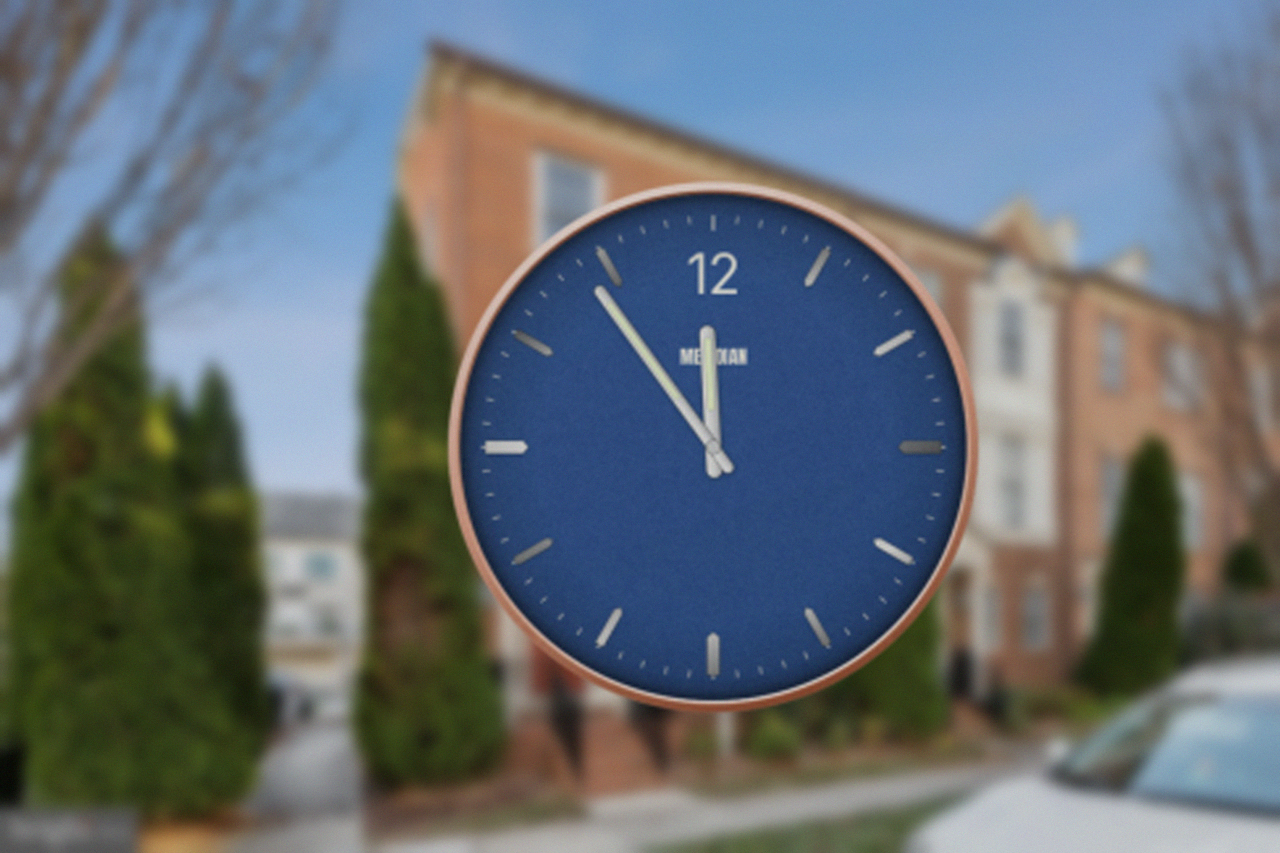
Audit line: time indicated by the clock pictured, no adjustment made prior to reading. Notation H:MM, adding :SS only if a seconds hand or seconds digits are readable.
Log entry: 11:54
